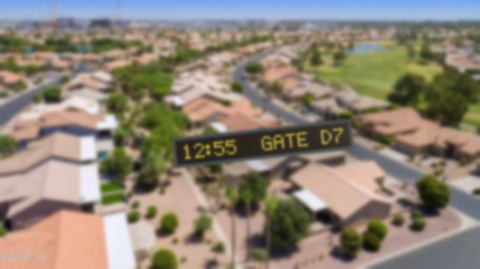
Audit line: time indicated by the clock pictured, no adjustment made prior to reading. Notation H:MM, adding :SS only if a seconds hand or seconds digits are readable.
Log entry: 12:55
